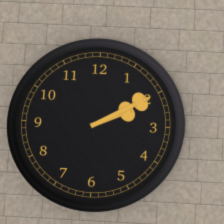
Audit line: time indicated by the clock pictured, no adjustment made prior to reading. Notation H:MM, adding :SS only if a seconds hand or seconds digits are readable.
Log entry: 2:10
